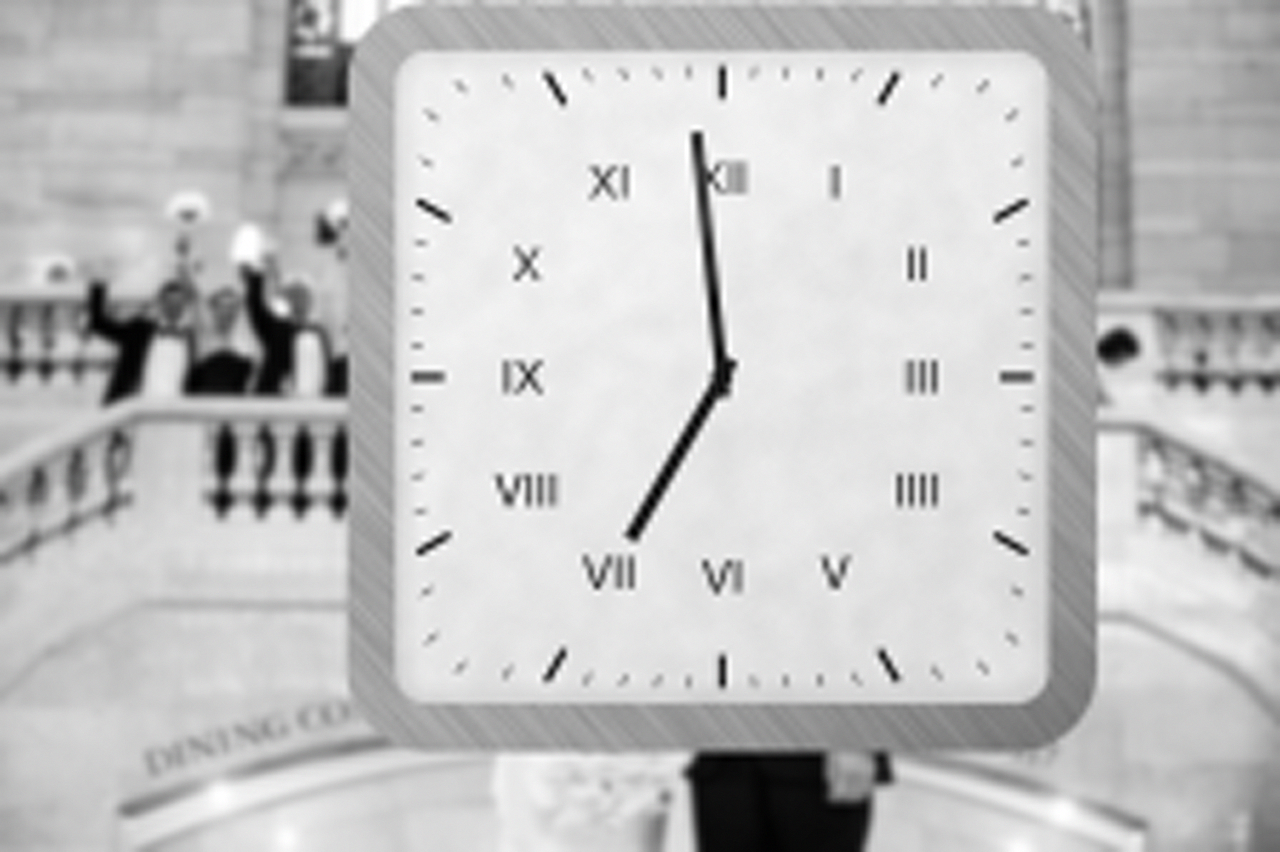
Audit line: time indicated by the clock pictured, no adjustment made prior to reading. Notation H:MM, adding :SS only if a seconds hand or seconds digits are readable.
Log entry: 6:59
